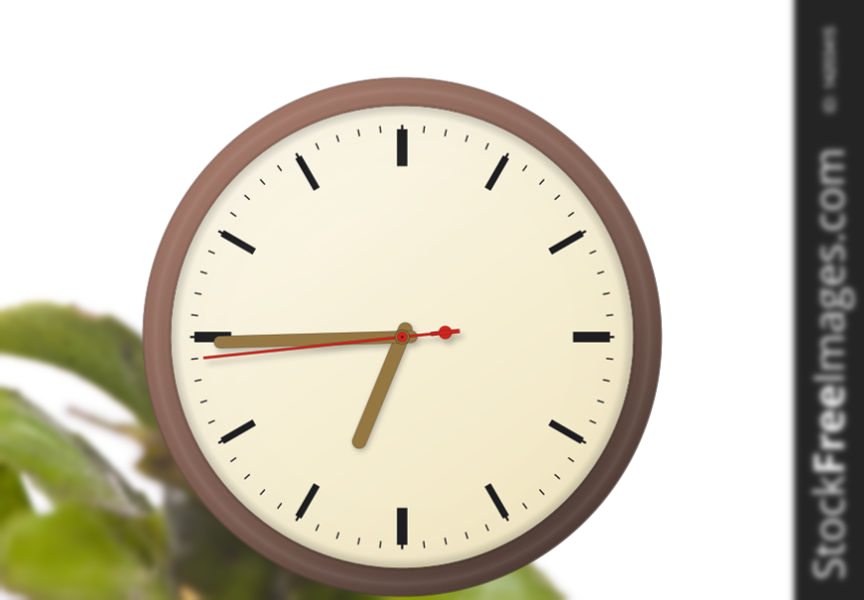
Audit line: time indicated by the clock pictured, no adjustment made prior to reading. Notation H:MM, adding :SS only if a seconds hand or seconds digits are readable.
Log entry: 6:44:44
